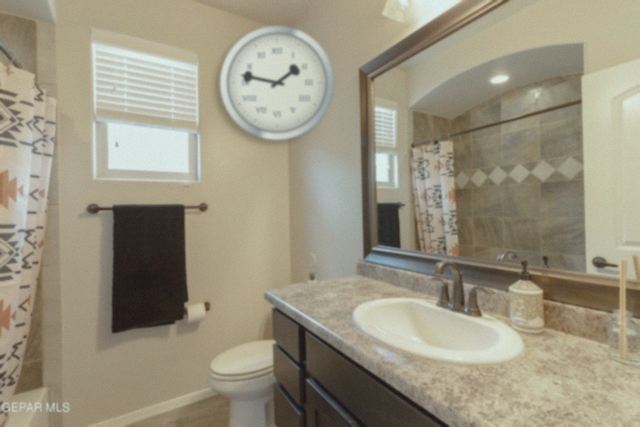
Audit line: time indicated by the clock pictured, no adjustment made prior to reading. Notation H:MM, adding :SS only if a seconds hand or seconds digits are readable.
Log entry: 1:47
